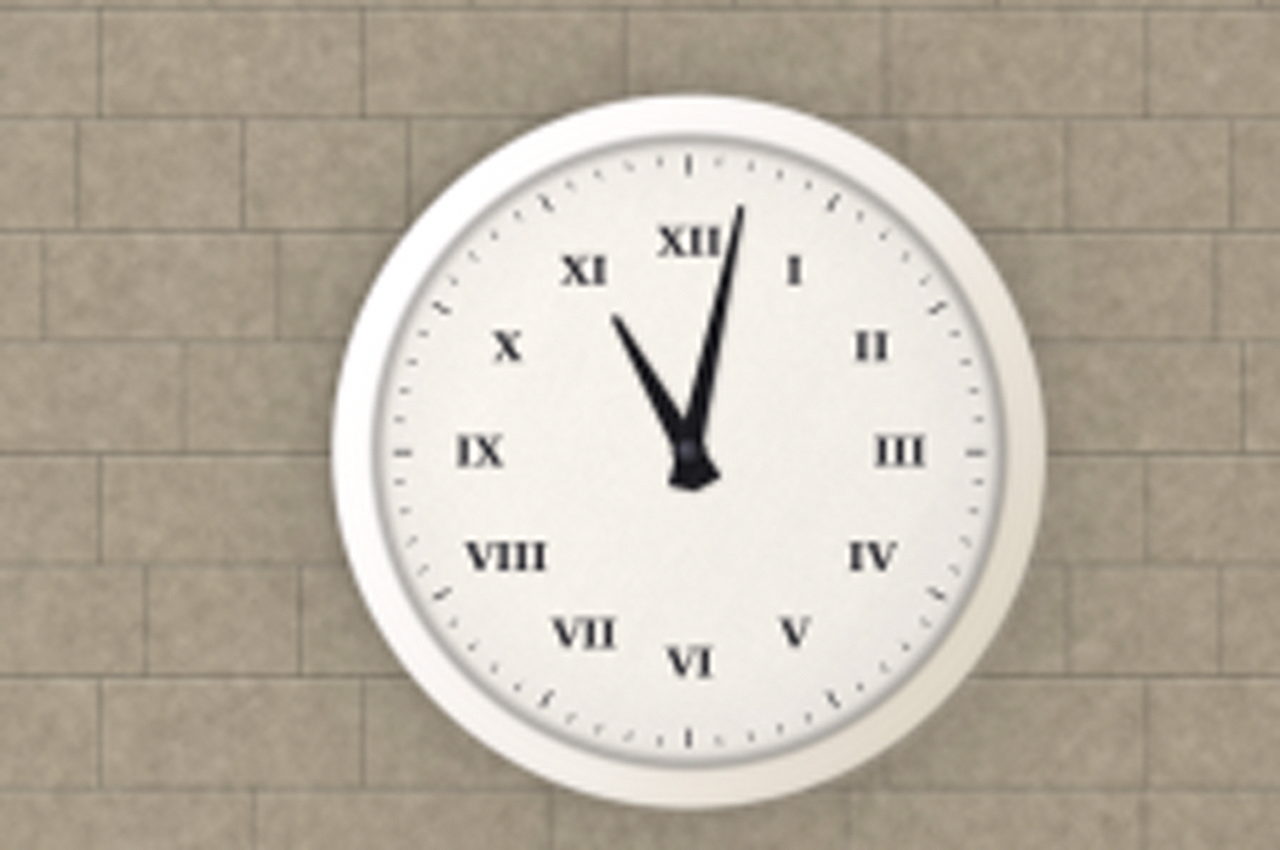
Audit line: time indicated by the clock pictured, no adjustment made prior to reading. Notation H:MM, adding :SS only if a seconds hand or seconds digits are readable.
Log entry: 11:02
